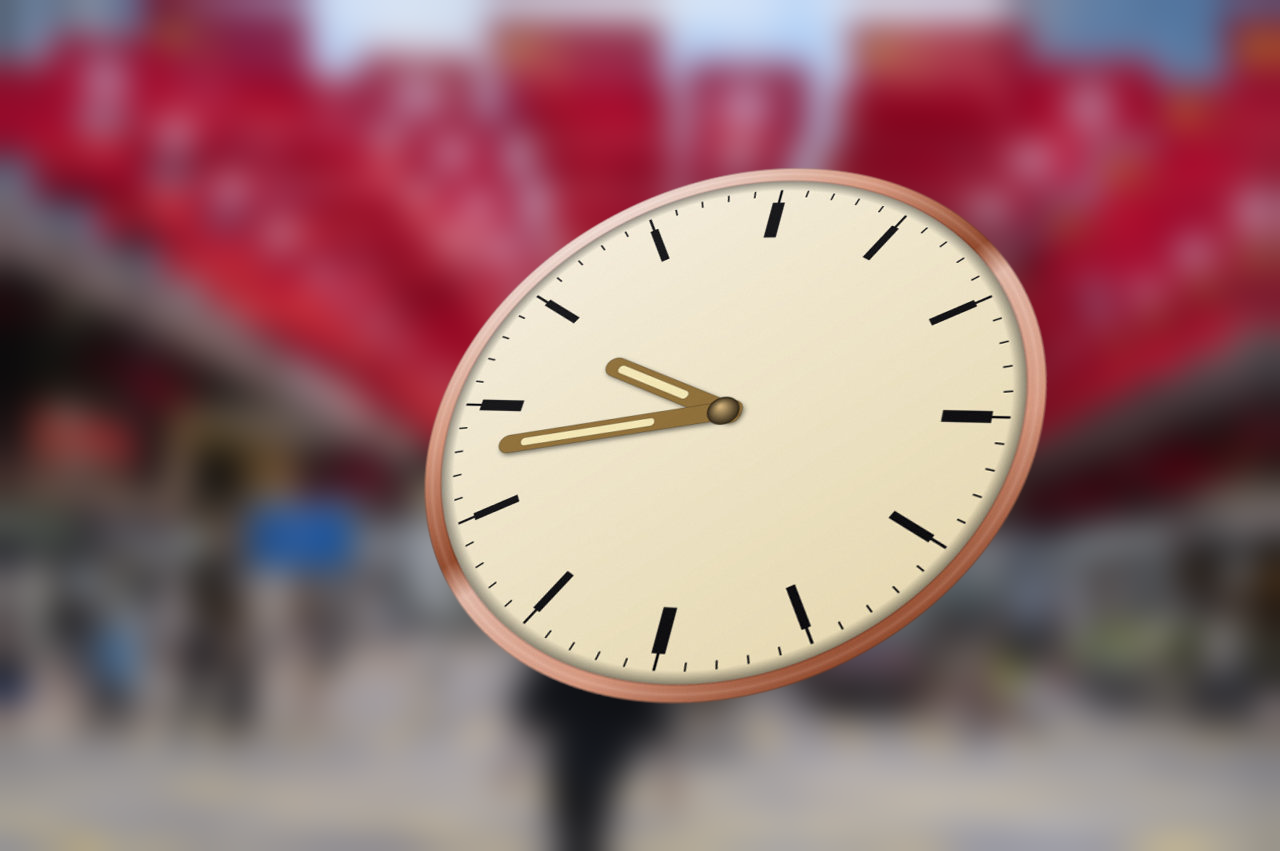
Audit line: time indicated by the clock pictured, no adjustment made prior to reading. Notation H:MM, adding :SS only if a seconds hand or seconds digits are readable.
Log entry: 9:43
